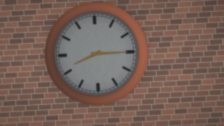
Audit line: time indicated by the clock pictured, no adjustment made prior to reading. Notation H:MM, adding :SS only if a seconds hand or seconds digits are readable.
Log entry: 8:15
